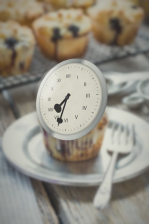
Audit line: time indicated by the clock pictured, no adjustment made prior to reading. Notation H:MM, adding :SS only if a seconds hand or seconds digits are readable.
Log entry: 7:33
